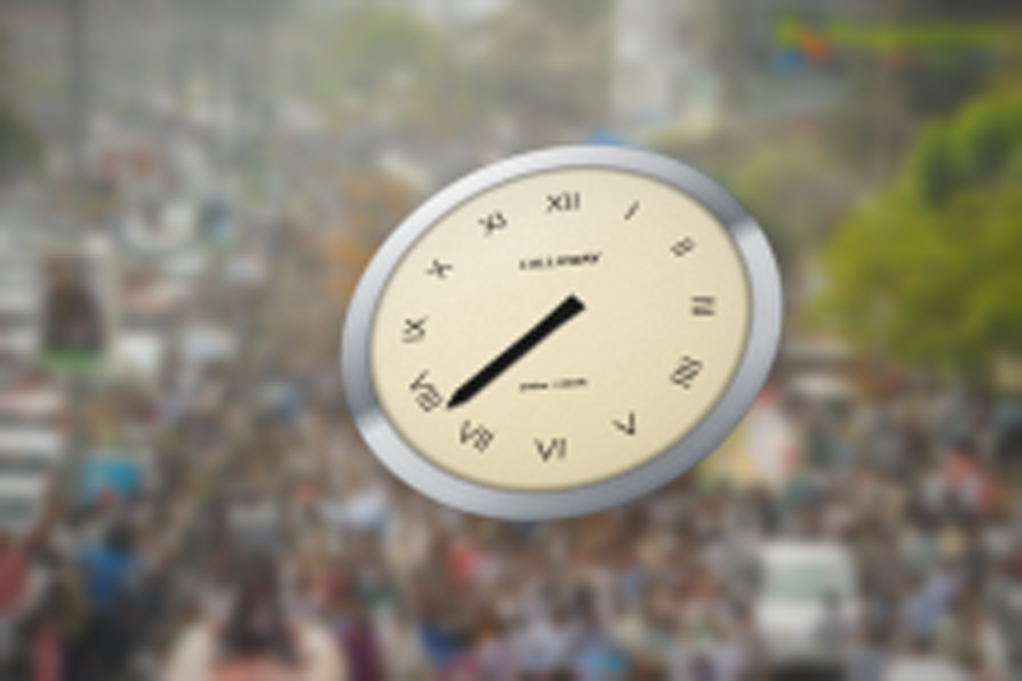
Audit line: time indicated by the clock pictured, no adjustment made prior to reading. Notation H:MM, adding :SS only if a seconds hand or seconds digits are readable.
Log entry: 7:38
